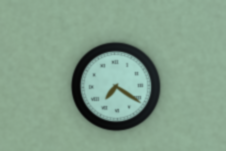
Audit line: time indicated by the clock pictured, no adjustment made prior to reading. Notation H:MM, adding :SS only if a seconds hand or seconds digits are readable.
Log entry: 7:21
